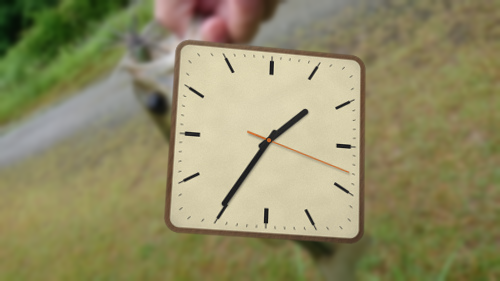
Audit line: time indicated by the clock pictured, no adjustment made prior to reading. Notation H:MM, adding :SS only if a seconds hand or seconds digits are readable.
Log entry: 1:35:18
